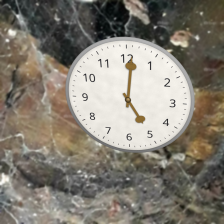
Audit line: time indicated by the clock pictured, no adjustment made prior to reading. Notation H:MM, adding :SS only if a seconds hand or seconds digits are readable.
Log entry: 5:01
